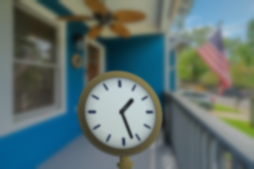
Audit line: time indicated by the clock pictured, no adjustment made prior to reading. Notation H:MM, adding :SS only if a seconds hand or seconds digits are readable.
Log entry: 1:27
